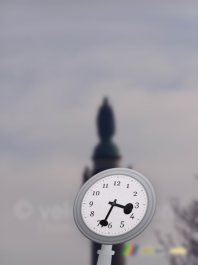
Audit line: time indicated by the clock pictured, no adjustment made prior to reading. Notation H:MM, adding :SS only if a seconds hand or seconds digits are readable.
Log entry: 3:33
